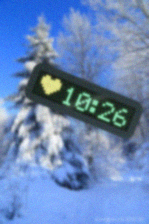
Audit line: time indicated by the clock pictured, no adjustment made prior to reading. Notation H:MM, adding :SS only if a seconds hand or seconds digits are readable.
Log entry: 10:26
